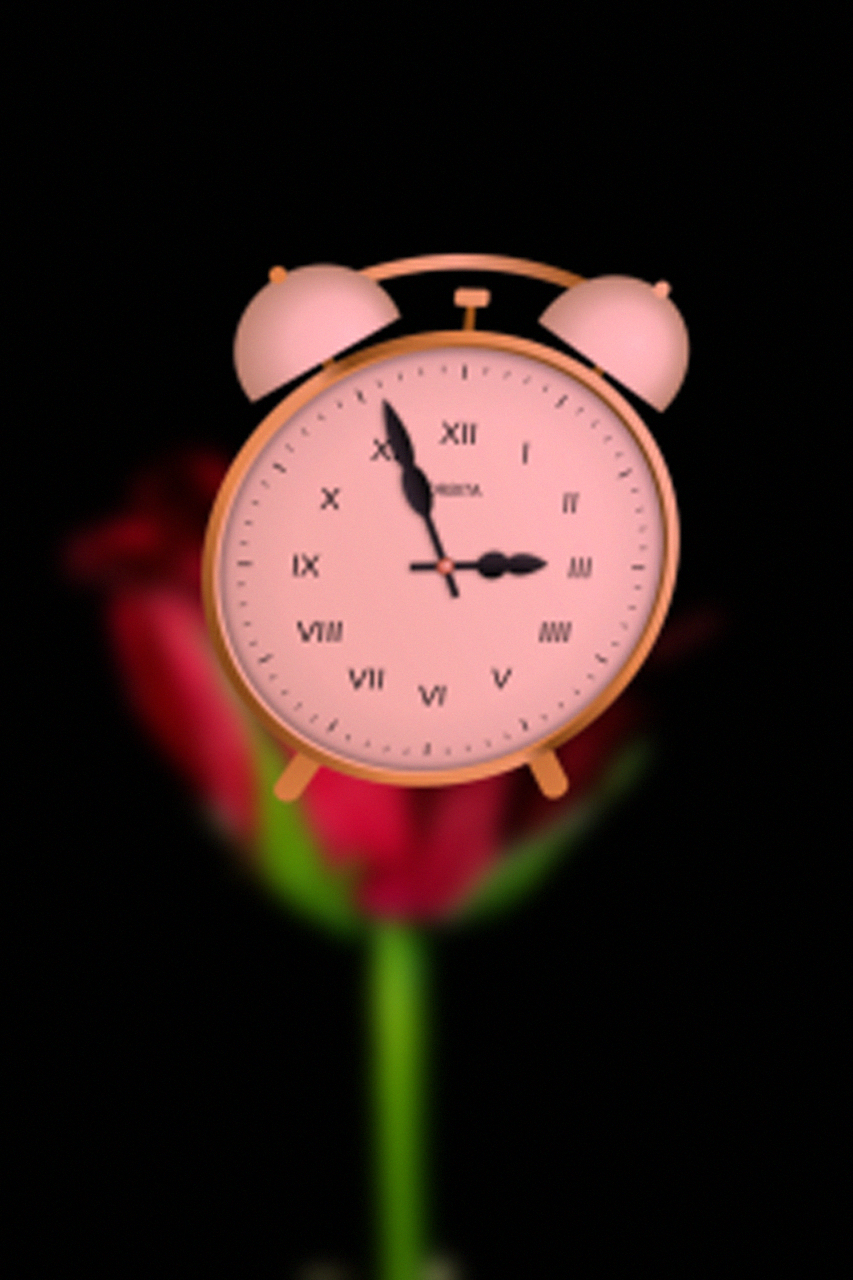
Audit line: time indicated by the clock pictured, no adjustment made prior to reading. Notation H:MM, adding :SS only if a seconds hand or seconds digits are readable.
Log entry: 2:56
